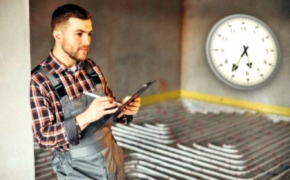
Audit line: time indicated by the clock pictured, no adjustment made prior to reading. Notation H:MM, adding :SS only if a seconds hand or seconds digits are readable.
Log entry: 5:36
